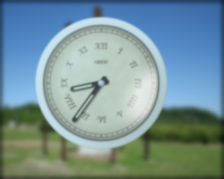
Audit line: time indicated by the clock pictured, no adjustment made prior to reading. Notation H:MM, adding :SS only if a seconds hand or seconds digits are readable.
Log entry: 8:36
